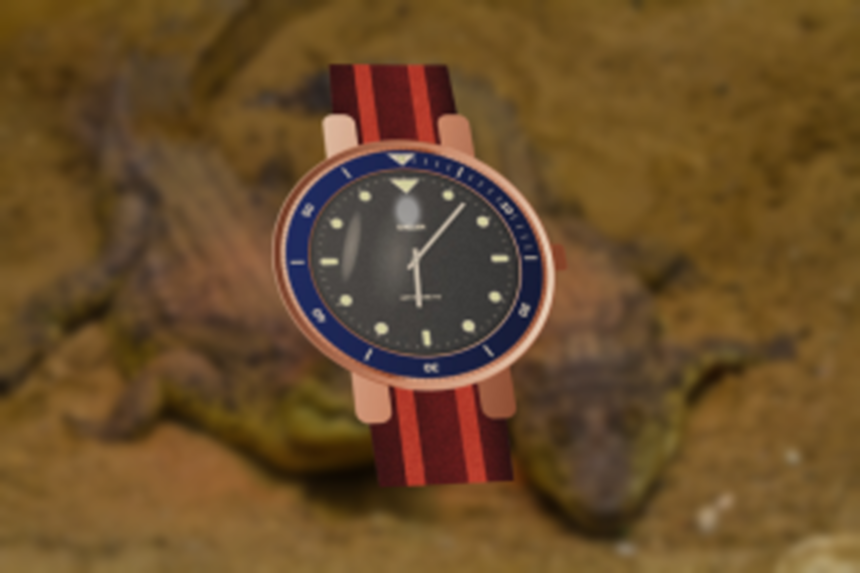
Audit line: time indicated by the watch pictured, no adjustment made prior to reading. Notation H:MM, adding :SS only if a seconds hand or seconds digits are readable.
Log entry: 6:07
